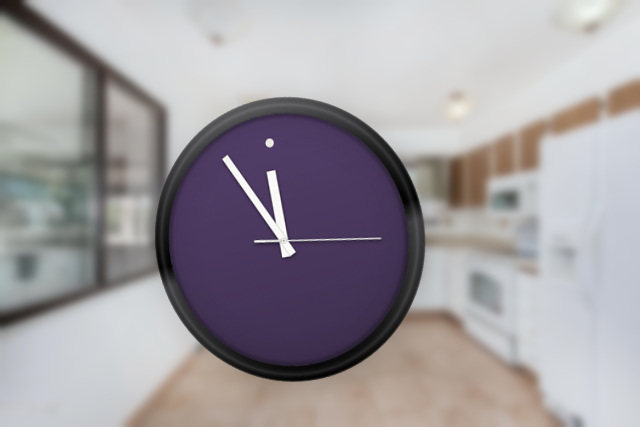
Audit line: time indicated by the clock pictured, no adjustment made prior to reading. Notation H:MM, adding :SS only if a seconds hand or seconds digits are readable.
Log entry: 11:55:16
